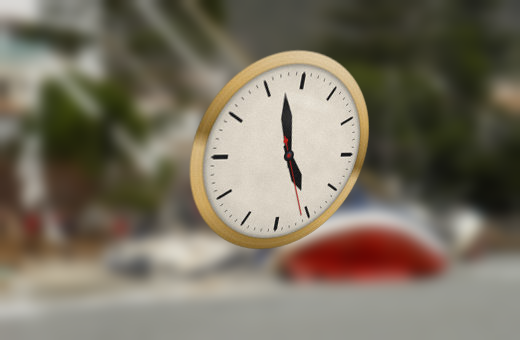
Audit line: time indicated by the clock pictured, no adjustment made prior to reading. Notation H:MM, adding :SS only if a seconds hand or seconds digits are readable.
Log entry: 4:57:26
